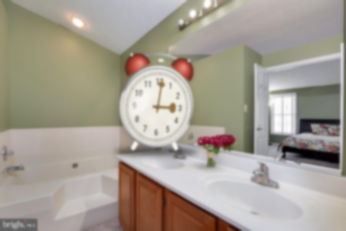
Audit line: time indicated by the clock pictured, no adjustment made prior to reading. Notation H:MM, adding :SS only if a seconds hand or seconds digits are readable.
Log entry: 3:01
